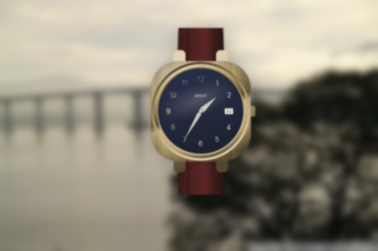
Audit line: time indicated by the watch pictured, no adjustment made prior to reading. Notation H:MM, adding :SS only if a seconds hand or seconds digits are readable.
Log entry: 1:35
